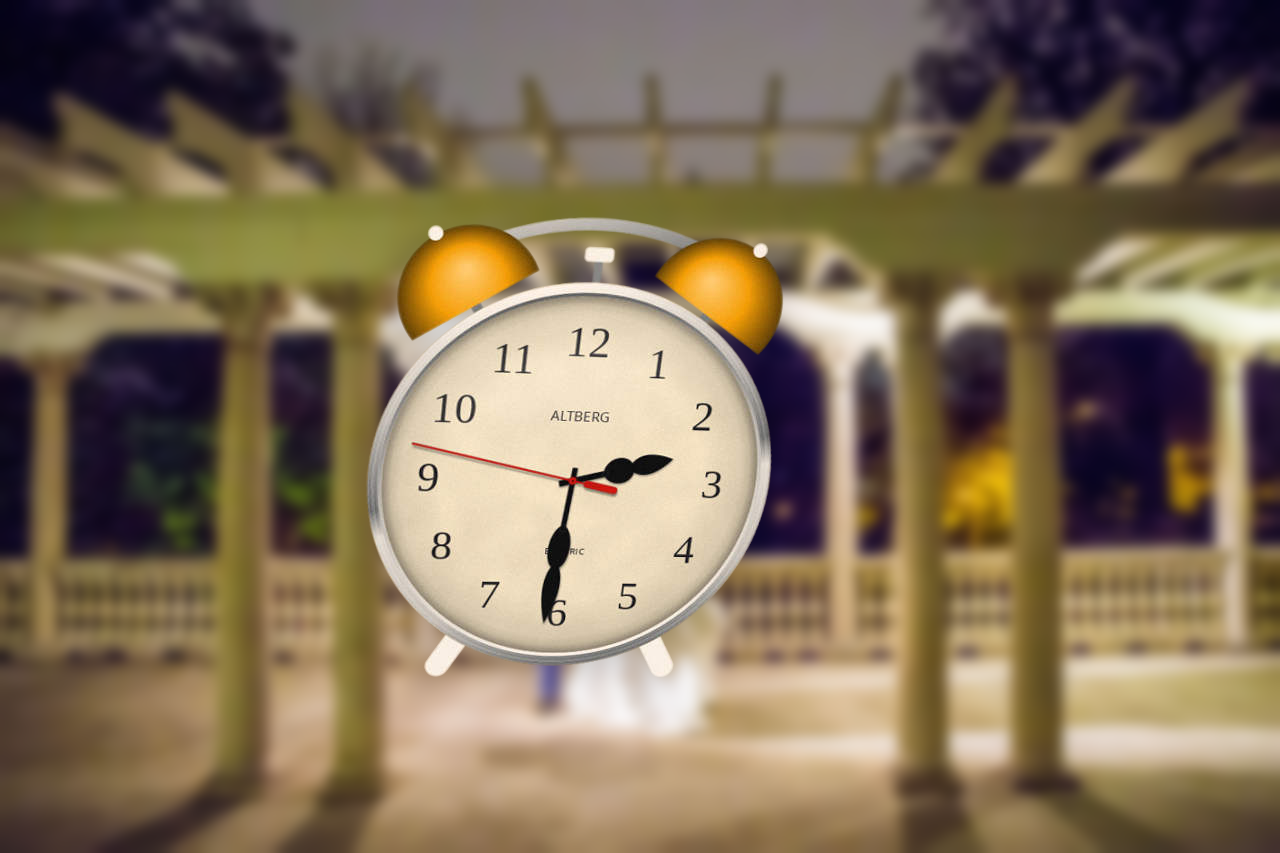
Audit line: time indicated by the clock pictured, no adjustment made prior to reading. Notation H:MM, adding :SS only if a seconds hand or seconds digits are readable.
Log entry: 2:30:47
